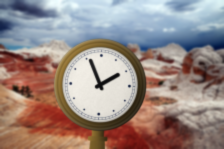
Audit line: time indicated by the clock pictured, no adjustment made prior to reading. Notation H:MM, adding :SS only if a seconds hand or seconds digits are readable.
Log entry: 1:56
